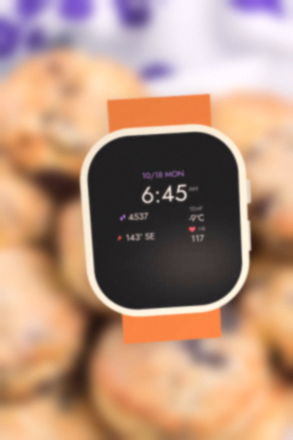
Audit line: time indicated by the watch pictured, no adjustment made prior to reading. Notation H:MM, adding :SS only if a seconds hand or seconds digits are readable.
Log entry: 6:45
